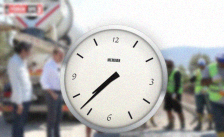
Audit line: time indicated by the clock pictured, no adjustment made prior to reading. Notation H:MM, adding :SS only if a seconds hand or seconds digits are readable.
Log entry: 7:37
